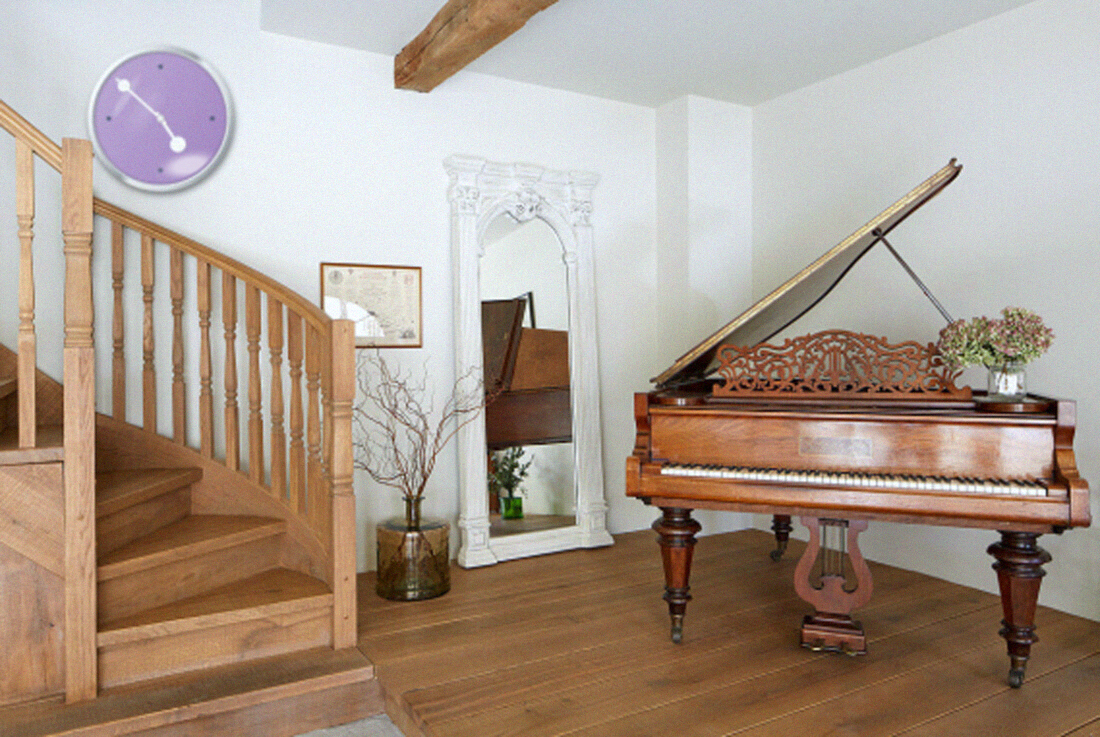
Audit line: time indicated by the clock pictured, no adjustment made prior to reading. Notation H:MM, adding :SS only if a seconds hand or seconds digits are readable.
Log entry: 4:52
